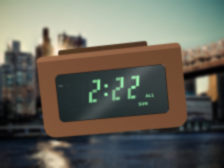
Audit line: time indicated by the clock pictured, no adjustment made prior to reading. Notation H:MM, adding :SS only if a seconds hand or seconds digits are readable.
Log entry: 2:22
